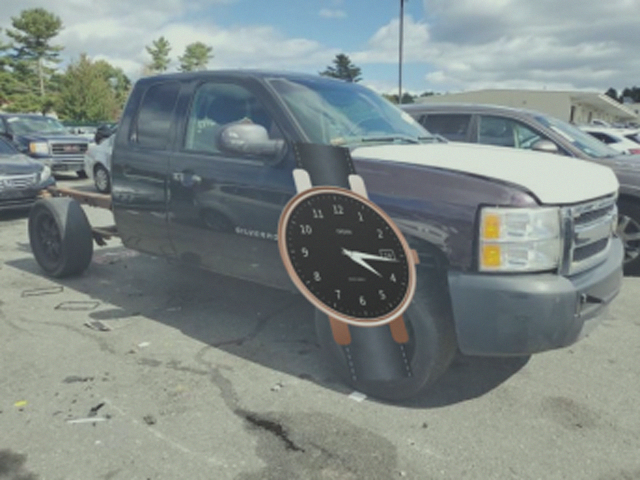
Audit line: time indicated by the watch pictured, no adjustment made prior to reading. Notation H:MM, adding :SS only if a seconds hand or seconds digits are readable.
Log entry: 4:16
